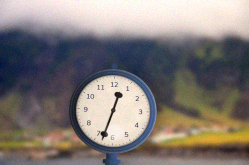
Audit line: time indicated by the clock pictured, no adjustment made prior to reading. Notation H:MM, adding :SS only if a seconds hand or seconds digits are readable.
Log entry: 12:33
